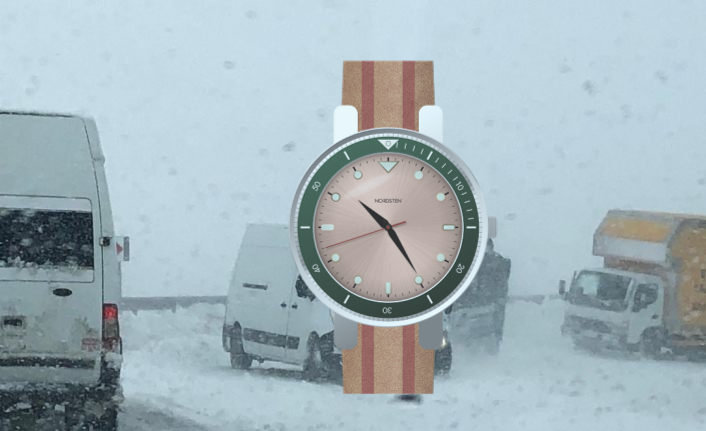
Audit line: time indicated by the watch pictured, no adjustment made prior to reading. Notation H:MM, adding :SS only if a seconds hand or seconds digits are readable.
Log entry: 10:24:42
